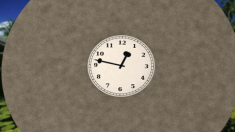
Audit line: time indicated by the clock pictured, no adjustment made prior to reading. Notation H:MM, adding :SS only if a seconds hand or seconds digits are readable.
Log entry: 12:47
